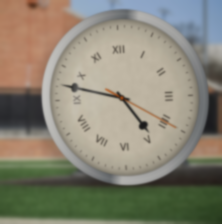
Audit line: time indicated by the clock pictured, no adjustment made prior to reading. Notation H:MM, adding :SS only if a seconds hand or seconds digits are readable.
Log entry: 4:47:20
